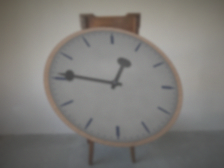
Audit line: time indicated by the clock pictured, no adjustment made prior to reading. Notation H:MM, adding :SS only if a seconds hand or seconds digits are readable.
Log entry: 12:46
